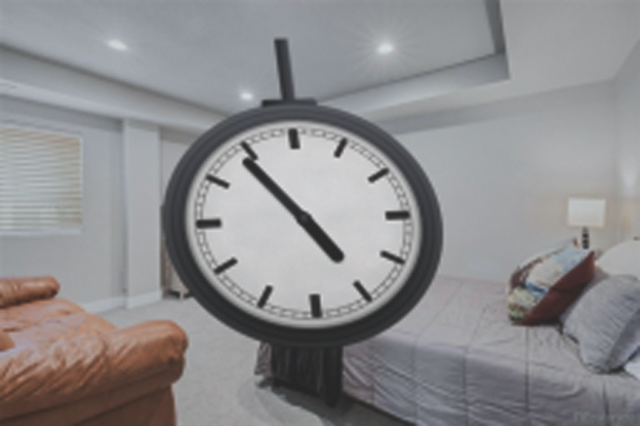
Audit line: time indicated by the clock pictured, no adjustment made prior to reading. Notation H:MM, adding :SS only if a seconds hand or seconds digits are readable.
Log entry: 4:54
